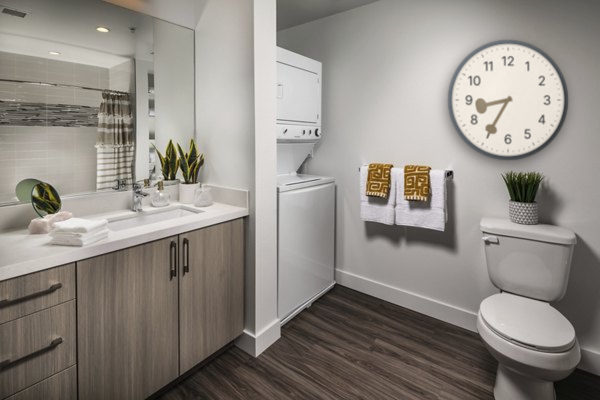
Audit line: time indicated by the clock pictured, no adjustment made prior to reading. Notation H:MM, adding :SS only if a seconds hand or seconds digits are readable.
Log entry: 8:35
